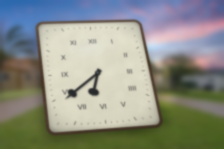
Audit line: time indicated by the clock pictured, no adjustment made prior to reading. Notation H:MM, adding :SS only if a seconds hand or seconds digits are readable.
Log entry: 6:39
